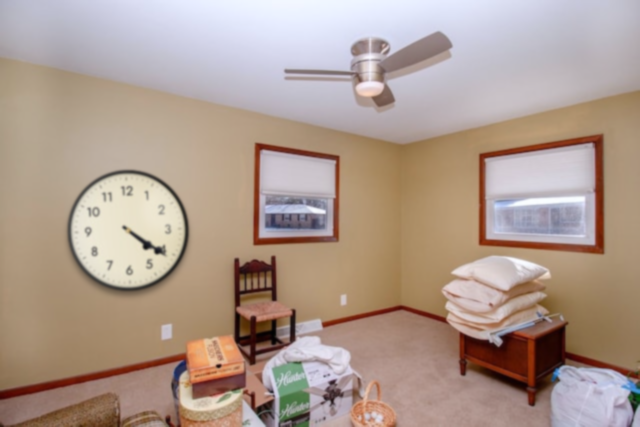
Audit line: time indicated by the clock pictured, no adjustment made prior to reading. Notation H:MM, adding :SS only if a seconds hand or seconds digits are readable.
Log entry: 4:21
